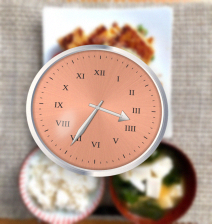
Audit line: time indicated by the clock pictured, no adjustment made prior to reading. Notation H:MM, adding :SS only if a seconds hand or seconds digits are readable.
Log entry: 3:35
